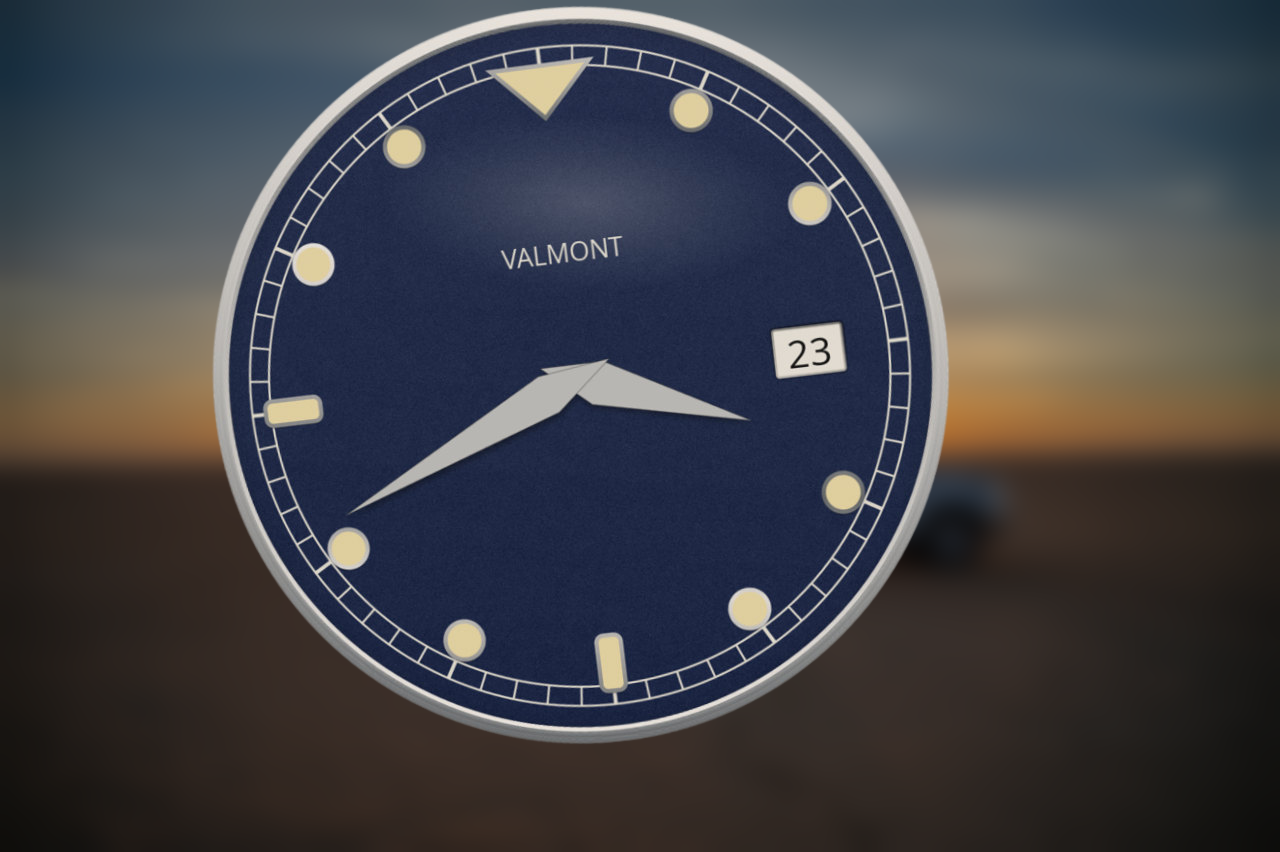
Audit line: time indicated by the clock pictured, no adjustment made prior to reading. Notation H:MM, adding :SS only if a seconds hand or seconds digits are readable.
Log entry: 3:41
